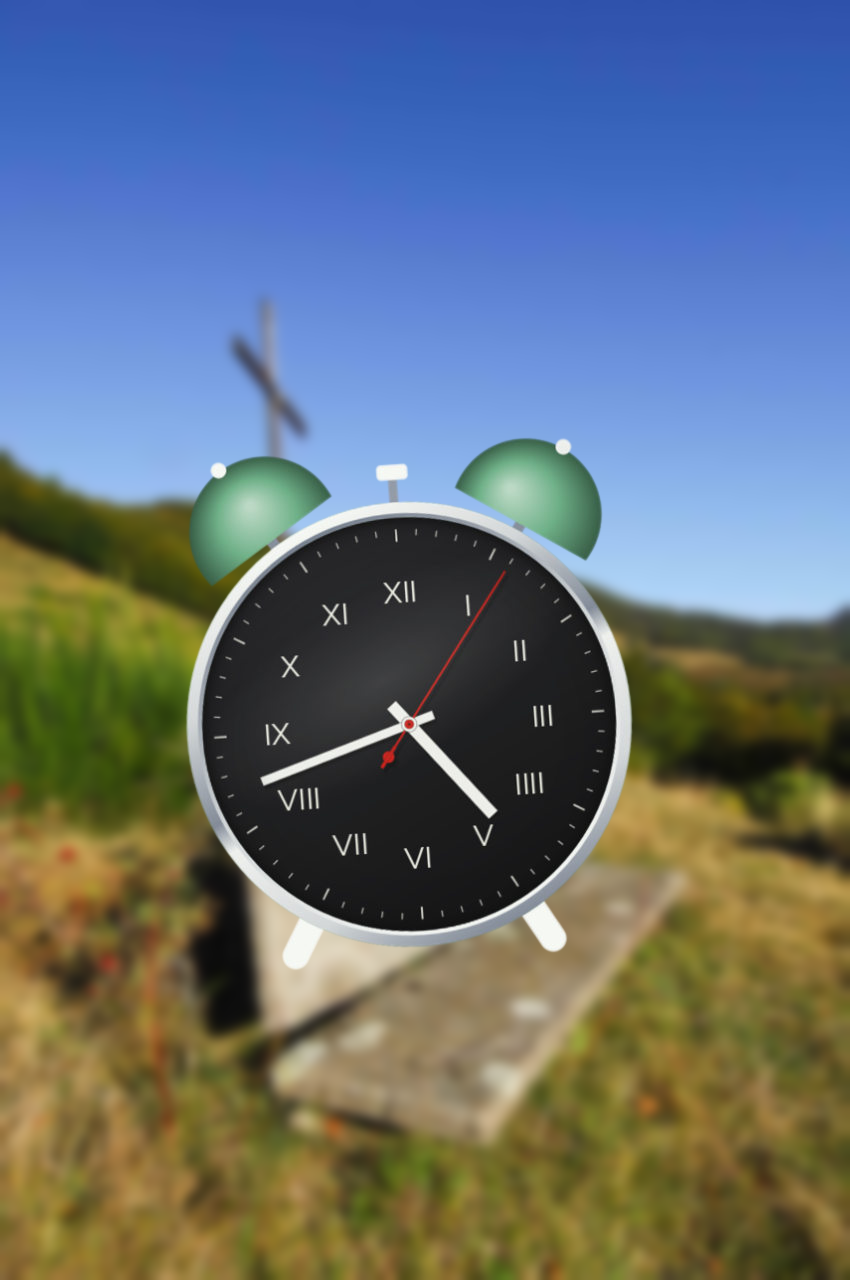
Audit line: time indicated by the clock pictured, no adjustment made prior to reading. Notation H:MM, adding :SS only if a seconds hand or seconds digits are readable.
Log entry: 4:42:06
